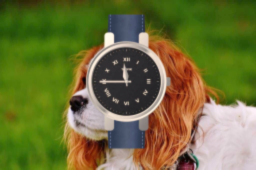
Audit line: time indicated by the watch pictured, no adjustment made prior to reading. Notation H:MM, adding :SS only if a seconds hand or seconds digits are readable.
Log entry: 11:45
